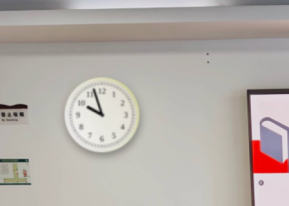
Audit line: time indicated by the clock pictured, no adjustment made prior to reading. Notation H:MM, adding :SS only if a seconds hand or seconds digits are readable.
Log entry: 9:57
